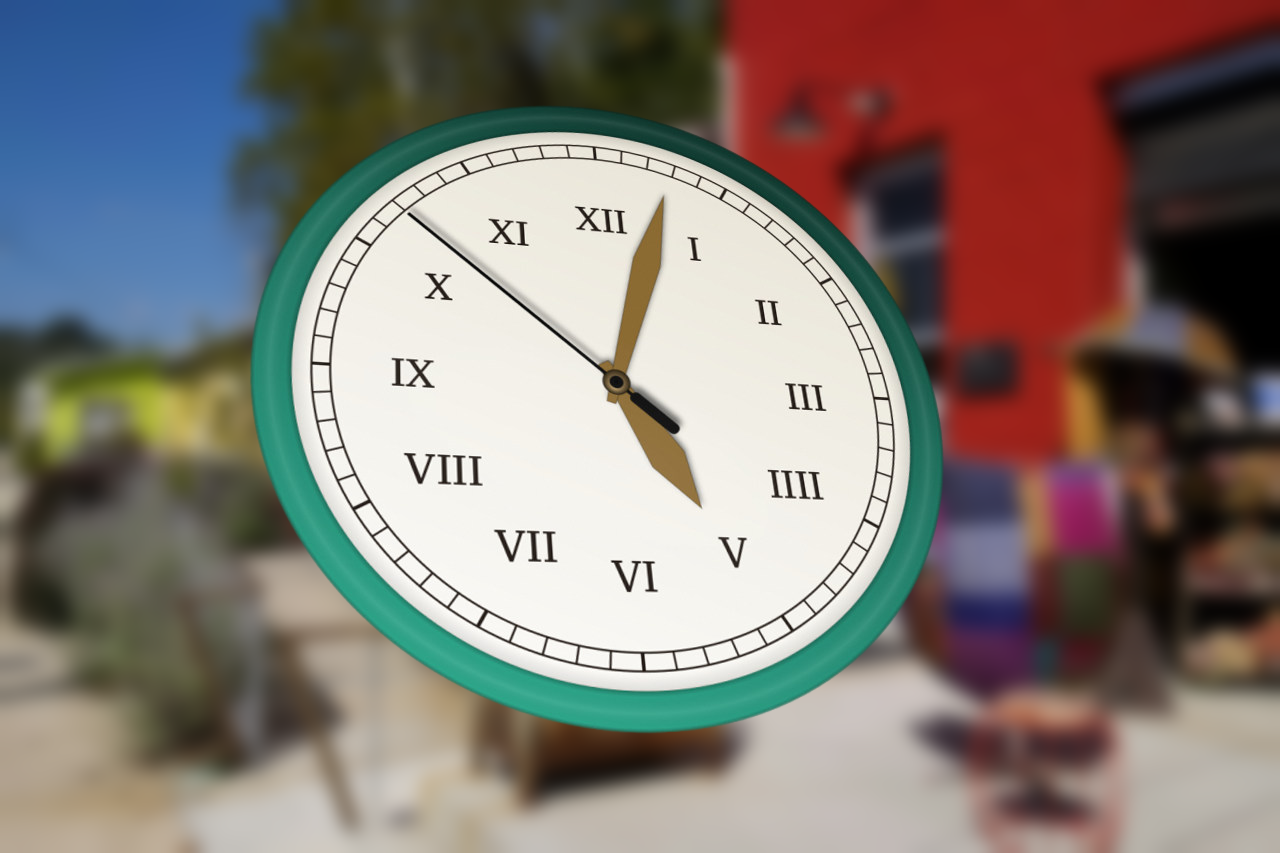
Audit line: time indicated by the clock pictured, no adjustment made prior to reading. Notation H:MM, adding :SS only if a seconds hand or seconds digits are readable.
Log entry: 5:02:52
